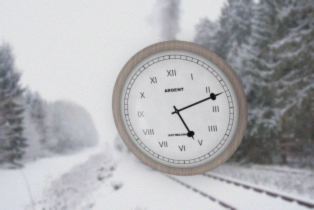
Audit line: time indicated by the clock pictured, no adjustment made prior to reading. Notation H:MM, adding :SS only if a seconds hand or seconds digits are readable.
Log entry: 5:12
